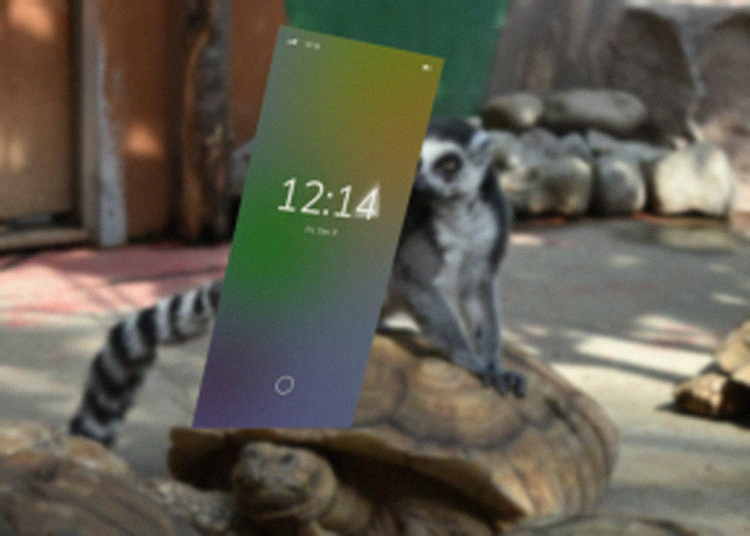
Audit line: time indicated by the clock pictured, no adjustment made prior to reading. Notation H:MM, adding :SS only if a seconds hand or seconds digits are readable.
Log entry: 12:14
